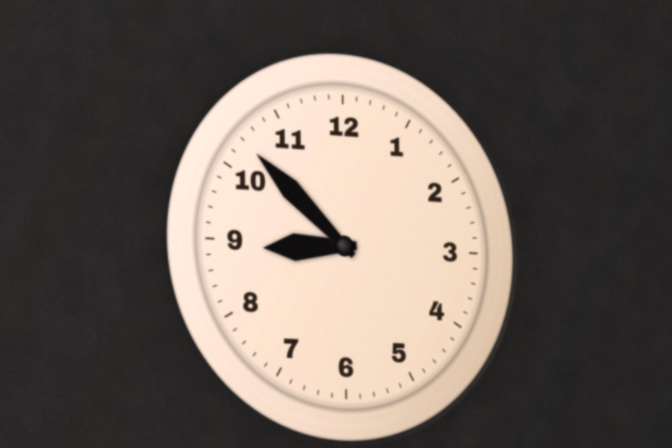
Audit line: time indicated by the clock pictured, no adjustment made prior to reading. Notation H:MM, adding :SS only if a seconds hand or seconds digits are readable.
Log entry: 8:52
